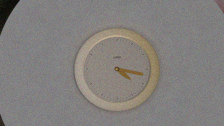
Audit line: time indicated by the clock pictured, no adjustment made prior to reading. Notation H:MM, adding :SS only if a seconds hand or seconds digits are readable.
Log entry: 4:17
